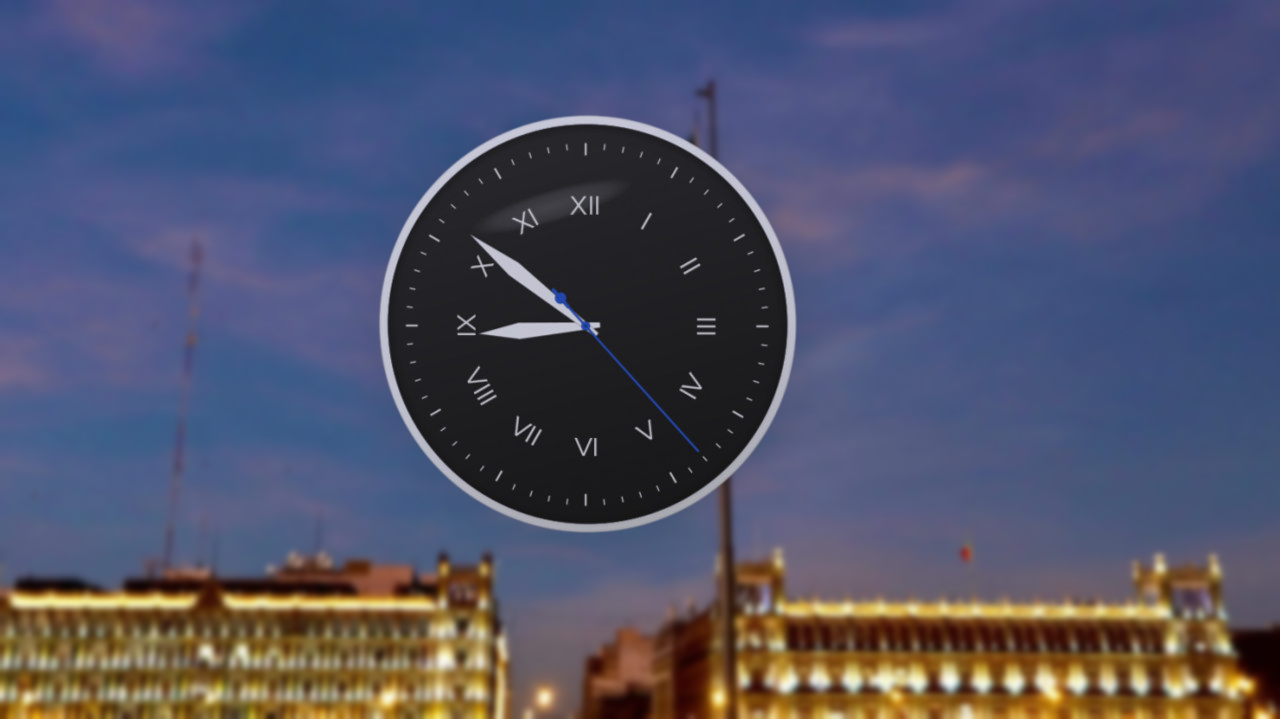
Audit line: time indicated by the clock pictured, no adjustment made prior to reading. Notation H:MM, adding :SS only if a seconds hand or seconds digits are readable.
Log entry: 8:51:23
